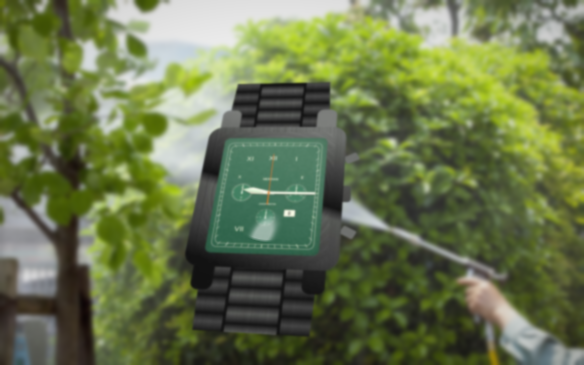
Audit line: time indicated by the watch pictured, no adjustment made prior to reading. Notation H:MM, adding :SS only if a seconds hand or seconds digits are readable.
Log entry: 9:15
